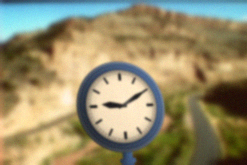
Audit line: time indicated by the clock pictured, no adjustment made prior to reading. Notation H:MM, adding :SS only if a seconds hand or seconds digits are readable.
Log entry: 9:10
